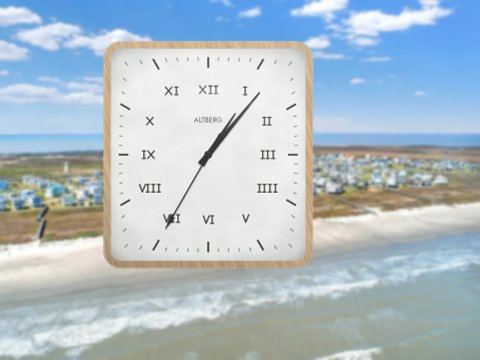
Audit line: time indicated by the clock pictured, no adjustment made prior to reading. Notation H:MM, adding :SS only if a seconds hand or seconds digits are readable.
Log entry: 1:06:35
